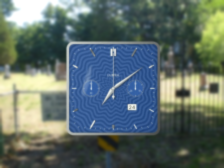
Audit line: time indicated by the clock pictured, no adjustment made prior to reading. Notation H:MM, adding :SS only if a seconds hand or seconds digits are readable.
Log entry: 7:09
